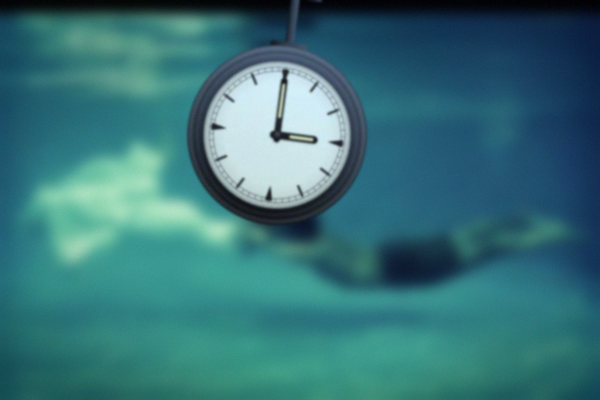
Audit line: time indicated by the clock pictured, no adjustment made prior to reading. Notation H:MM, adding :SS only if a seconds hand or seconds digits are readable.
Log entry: 3:00
